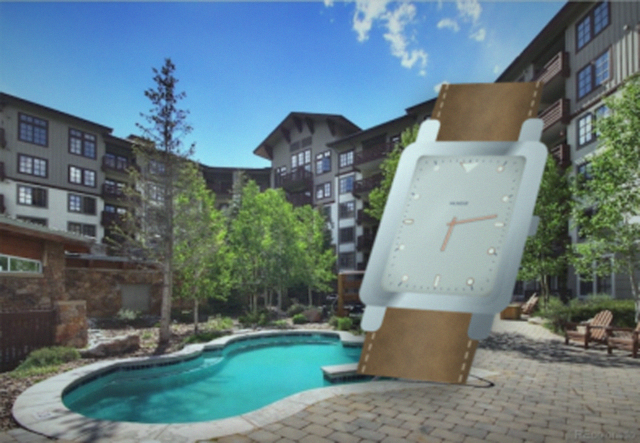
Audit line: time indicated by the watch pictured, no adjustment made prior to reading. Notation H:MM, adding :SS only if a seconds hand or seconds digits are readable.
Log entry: 6:13
